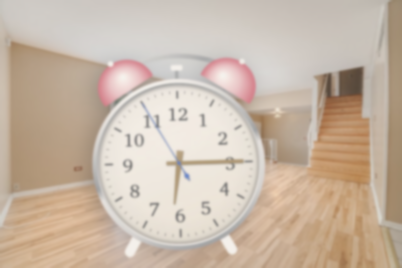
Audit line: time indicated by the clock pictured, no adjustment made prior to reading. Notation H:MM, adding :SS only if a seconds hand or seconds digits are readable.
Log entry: 6:14:55
